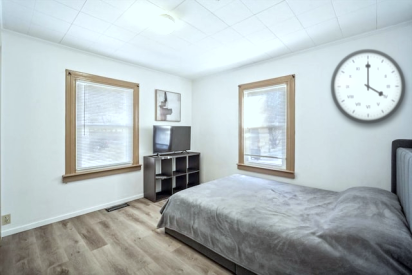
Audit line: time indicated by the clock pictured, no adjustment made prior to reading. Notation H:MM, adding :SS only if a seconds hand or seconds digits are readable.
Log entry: 4:00
